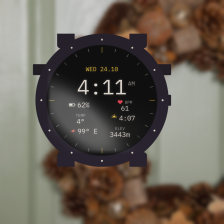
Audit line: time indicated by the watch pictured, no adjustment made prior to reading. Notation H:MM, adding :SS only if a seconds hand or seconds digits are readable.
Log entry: 4:11
